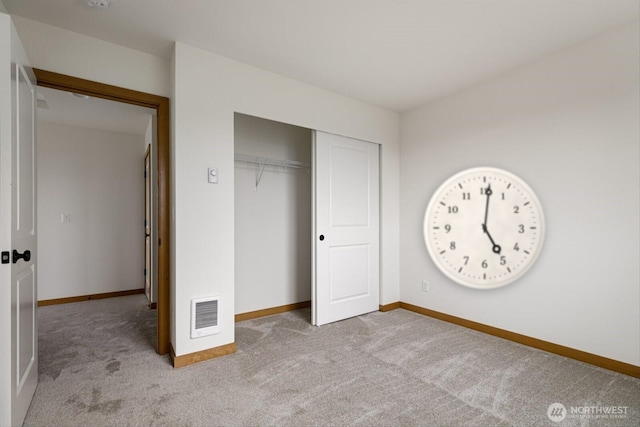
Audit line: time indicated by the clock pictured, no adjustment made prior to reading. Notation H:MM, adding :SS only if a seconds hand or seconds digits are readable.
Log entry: 5:01
